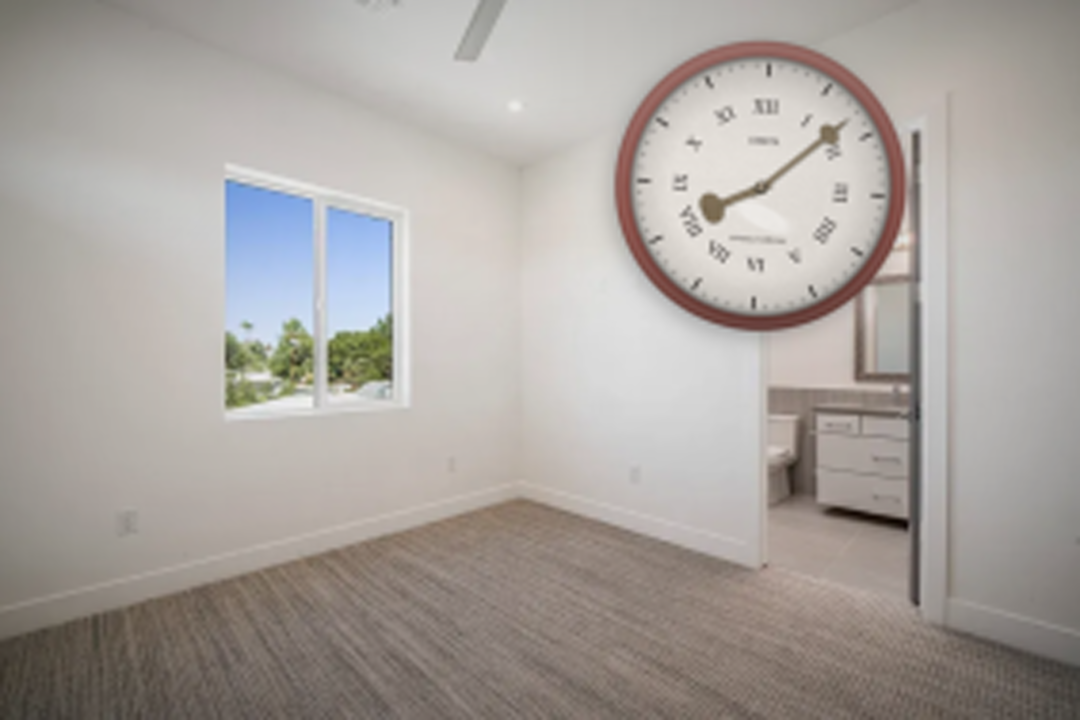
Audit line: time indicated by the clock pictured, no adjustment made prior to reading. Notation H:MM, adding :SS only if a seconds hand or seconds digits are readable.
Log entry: 8:08
